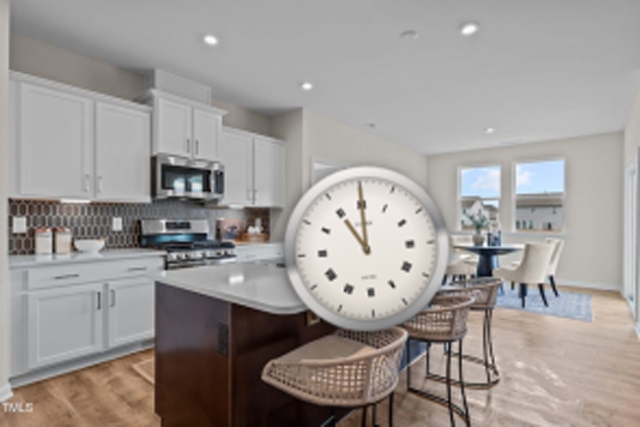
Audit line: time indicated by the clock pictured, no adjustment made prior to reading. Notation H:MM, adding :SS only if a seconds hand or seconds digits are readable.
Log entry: 11:00
